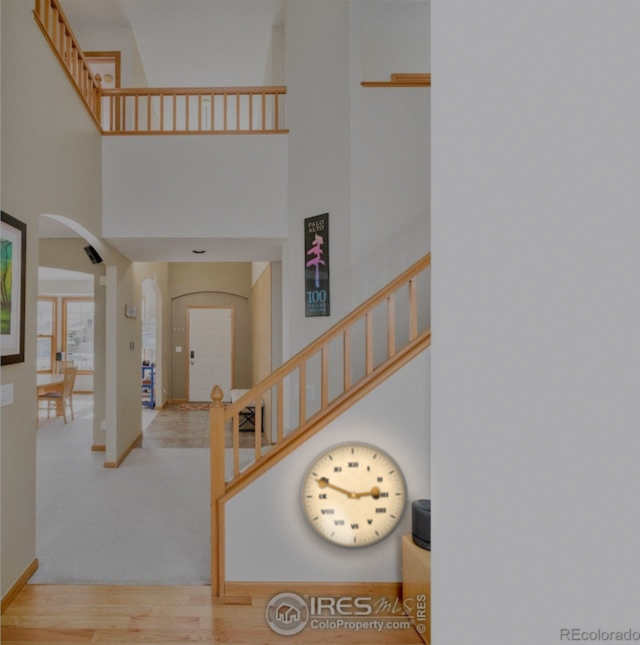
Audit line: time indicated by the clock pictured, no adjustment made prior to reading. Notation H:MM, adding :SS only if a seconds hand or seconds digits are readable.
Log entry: 2:49
